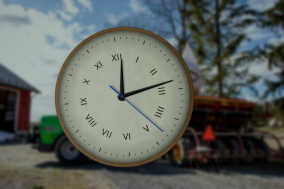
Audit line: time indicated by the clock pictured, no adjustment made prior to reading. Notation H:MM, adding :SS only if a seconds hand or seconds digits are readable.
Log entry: 12:13:23
